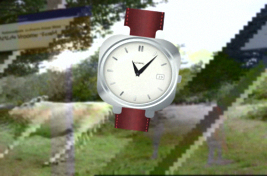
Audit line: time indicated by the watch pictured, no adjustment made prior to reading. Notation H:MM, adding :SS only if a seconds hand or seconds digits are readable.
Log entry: 11:06
